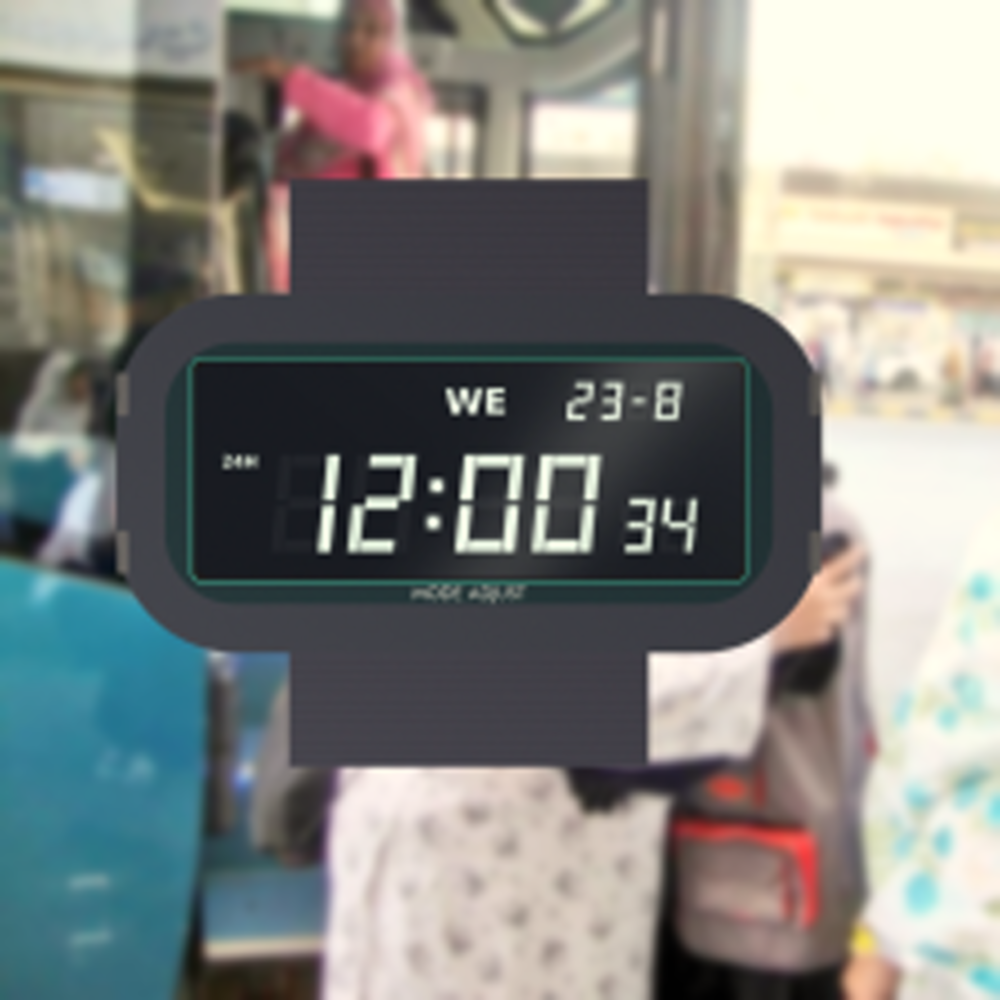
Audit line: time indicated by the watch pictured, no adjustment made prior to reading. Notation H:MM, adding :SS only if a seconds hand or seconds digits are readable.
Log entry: 12:00:34
